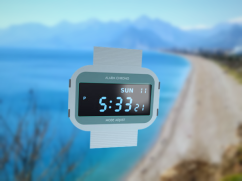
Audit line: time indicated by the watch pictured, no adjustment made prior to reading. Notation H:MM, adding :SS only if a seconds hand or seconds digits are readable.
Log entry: 5:33:21
